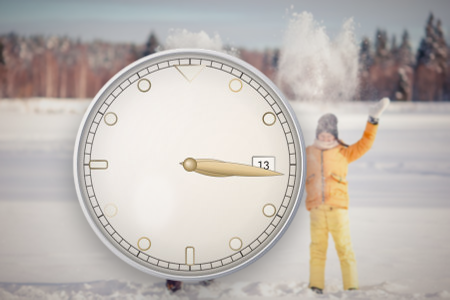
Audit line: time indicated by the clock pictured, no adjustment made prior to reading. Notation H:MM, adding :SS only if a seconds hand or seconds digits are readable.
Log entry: 3:16
